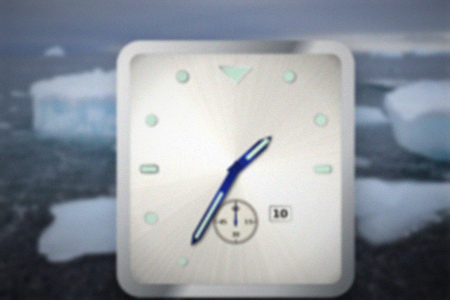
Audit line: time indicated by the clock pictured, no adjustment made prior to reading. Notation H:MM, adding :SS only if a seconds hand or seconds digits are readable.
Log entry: 1:35
